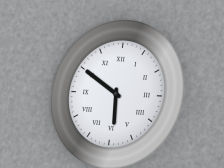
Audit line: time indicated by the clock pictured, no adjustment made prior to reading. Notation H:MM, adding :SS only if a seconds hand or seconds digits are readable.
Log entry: 5:50
